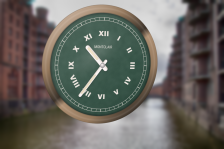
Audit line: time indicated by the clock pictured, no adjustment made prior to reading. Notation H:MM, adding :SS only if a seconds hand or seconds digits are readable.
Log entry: 10:36
